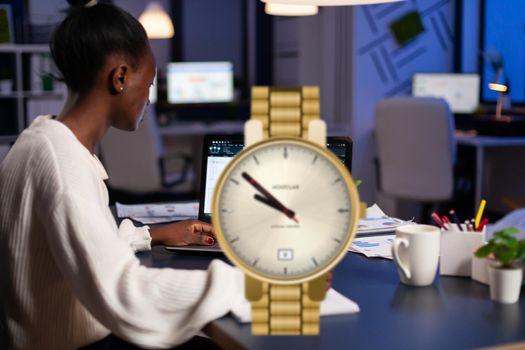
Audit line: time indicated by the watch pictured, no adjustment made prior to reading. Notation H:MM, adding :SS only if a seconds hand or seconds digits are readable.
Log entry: 9:51:52
